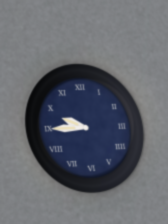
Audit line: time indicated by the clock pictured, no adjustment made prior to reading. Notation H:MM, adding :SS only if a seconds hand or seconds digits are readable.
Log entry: 9:45
